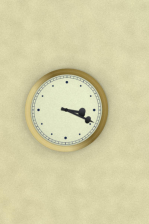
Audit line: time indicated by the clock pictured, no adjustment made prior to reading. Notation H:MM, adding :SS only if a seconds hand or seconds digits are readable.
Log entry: 3:19
